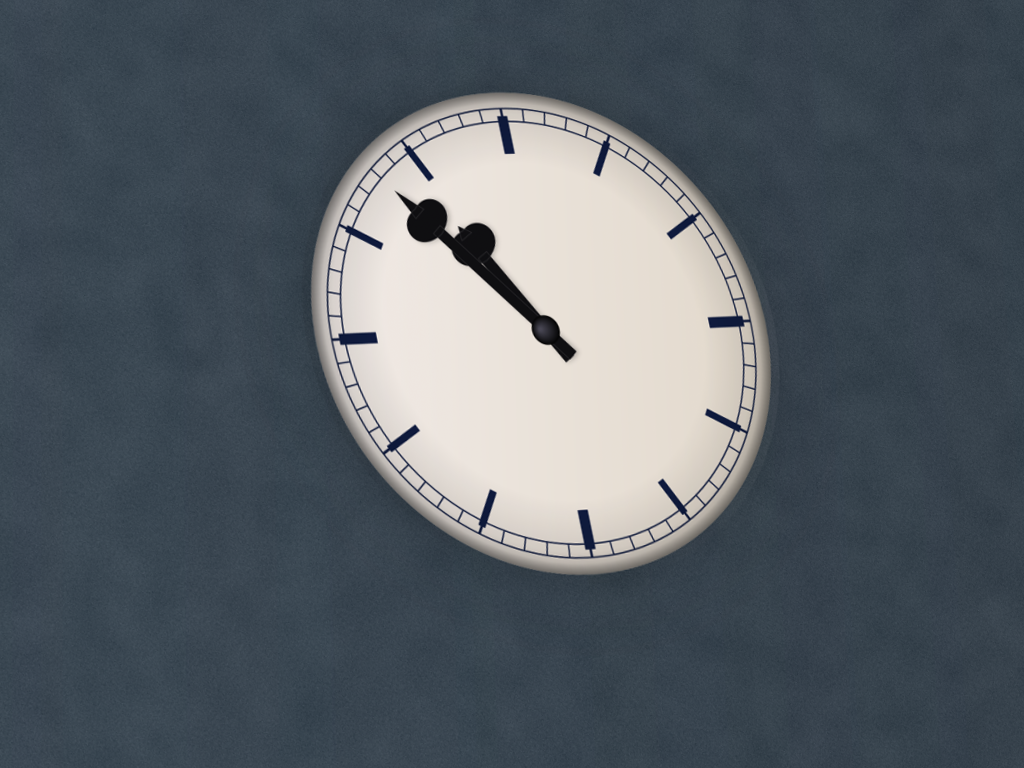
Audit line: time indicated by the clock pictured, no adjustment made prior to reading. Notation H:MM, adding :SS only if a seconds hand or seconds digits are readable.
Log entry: 10:53
